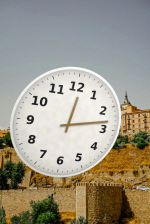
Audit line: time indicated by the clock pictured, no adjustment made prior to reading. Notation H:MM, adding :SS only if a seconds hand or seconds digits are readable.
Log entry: 12:13
